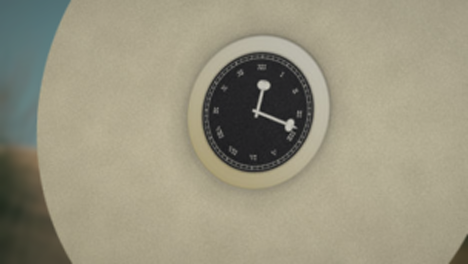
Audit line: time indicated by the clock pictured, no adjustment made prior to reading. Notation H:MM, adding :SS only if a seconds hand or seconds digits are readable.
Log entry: 12:18
